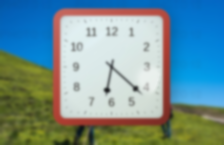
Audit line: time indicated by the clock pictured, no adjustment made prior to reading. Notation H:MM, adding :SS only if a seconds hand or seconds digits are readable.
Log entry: 6:22
